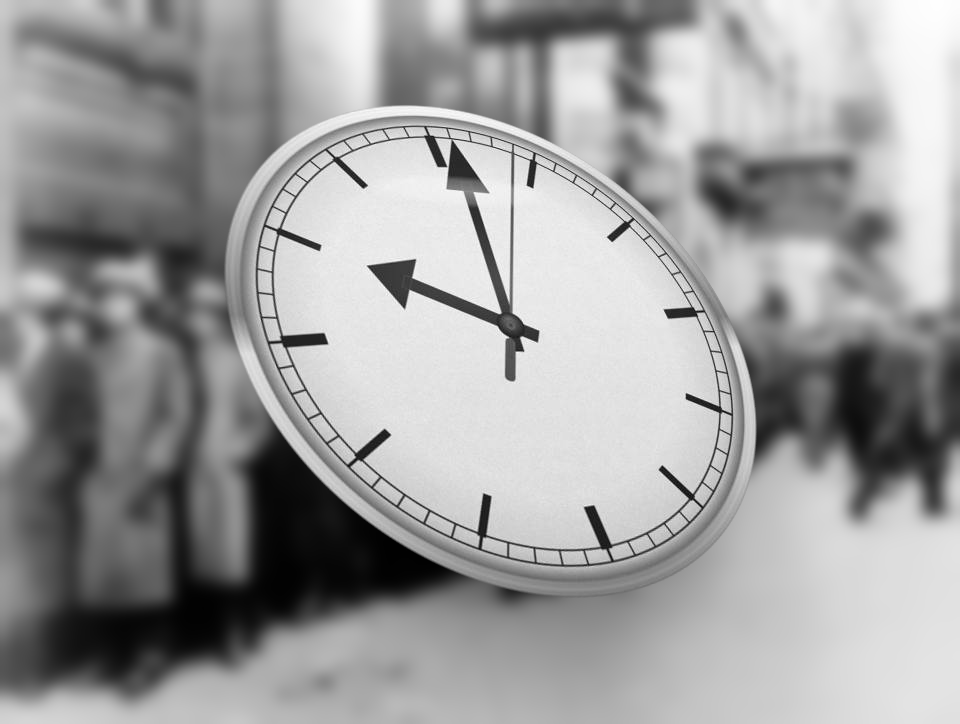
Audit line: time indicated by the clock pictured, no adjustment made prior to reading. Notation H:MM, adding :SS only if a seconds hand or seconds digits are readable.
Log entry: 10:01:04
